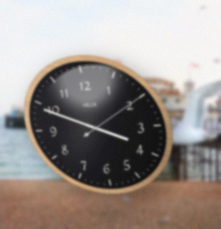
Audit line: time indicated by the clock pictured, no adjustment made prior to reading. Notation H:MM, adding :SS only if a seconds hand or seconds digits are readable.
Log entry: 3:49:10
